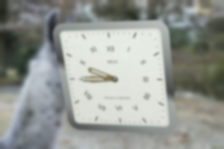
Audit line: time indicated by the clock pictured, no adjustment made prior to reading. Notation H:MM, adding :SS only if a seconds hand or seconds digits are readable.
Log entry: 9:45
